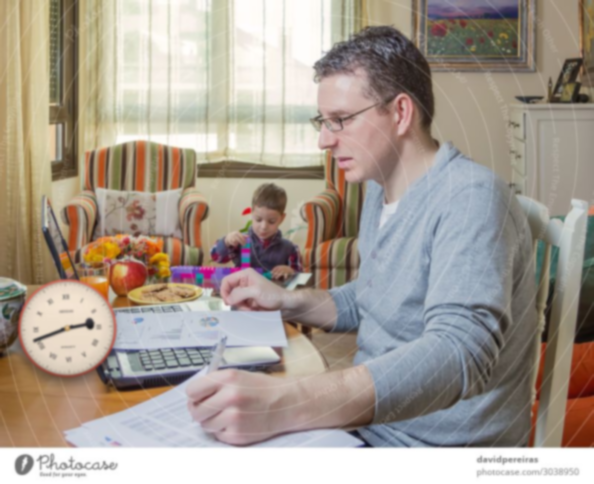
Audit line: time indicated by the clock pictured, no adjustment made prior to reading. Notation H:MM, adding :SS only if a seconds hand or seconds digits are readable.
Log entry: 2:42
